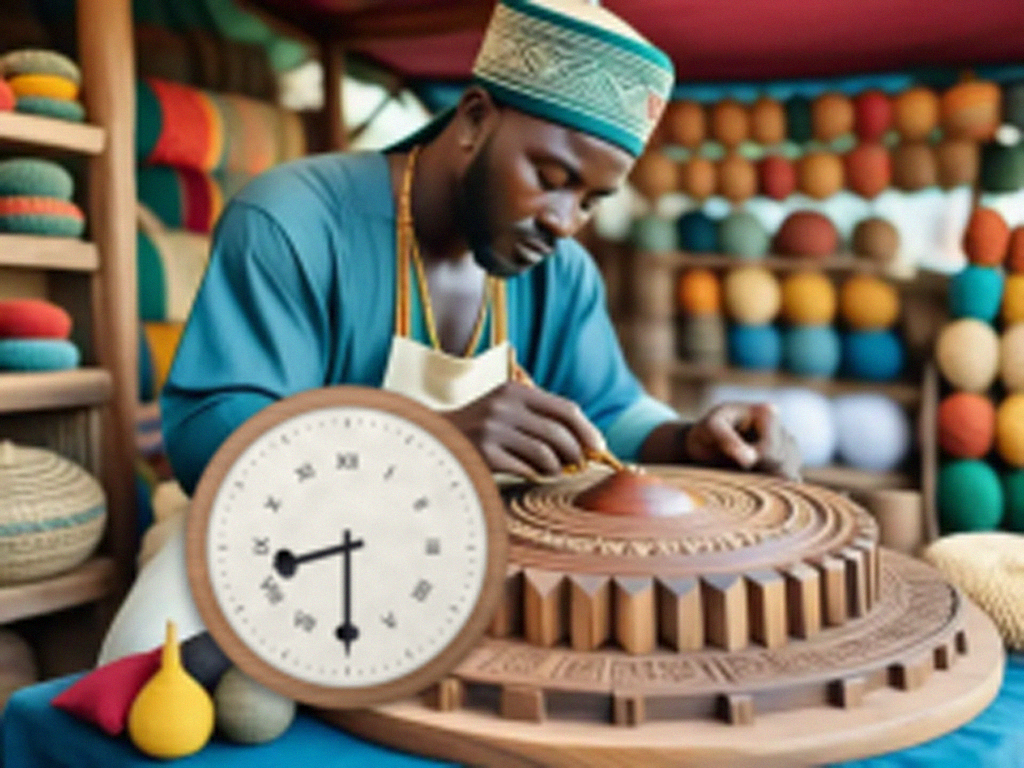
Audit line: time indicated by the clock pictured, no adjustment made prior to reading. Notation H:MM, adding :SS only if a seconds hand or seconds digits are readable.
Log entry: 8:30
